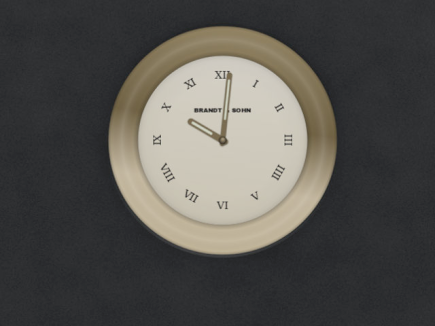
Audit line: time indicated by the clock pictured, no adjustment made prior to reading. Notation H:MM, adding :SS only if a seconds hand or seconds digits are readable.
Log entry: 10:01
